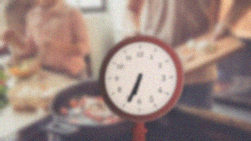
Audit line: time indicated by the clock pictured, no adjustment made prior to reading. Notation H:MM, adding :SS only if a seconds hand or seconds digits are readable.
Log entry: 6:34
